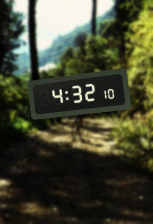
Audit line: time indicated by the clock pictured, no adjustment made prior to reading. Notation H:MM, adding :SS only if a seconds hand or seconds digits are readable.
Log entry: 4:32:10
